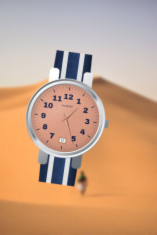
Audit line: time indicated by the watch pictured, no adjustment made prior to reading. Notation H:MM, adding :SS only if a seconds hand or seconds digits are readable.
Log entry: 1:26
